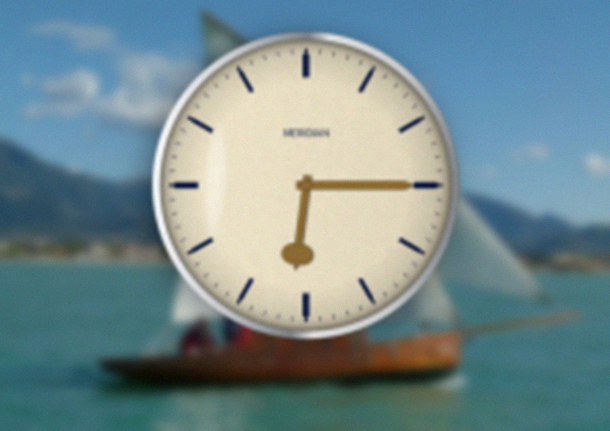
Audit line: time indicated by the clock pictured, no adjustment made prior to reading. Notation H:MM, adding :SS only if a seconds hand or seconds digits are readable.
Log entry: 6:15
